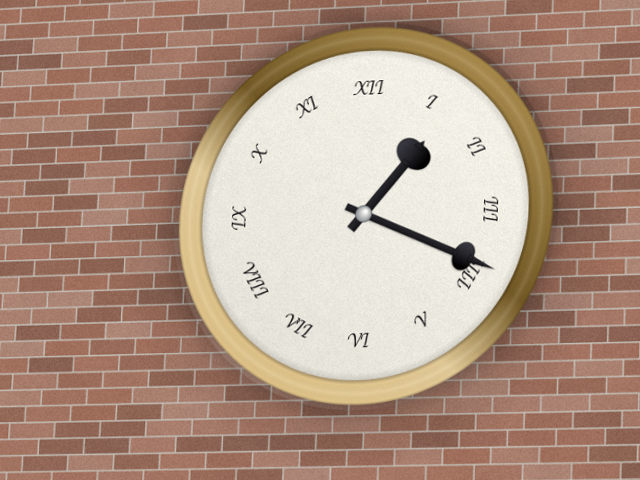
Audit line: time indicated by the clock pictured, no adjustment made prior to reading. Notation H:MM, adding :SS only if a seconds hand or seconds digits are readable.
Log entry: 1:19
